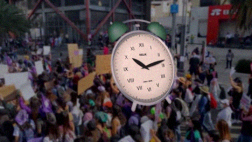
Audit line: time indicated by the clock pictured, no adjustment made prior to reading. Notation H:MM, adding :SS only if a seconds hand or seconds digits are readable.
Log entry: 10:13
